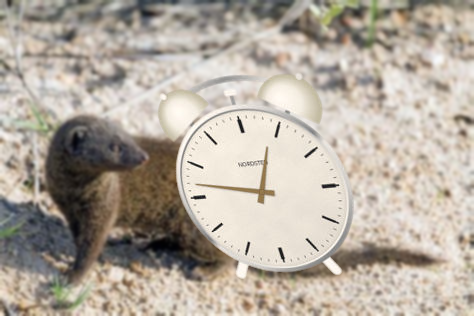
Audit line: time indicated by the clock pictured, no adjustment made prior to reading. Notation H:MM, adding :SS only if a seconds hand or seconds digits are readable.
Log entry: 12:47
